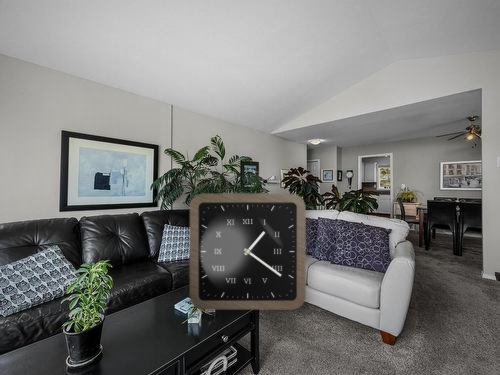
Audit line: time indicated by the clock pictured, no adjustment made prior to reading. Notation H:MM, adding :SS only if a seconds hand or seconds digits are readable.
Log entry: 1:21
